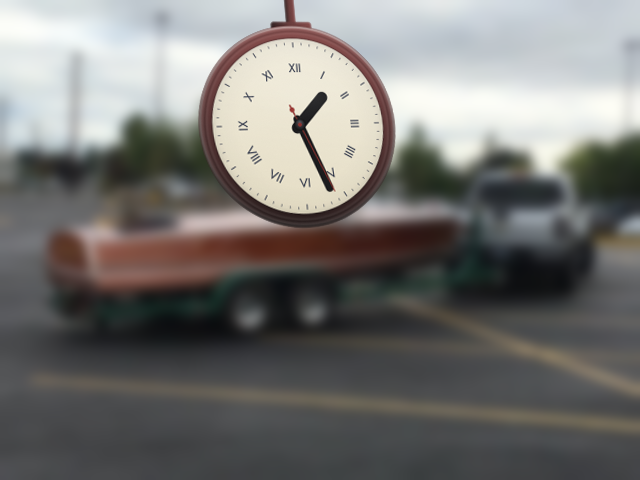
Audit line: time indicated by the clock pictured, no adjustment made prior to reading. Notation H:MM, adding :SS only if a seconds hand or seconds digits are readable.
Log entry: 1:26:26
